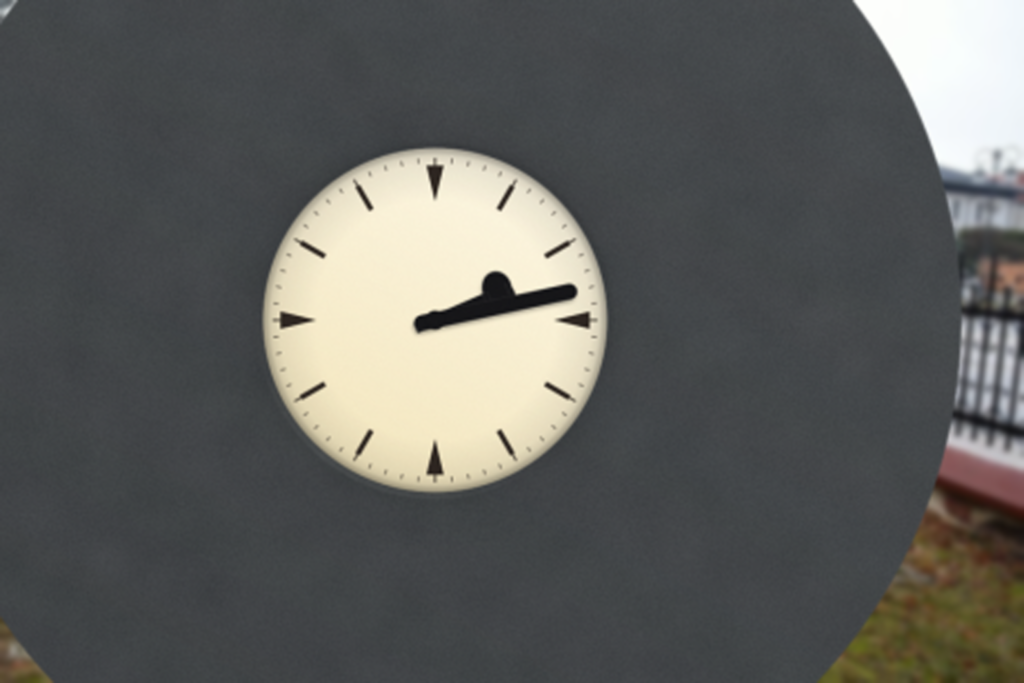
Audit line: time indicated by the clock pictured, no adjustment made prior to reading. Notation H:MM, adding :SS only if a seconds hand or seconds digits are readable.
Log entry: 2:13
